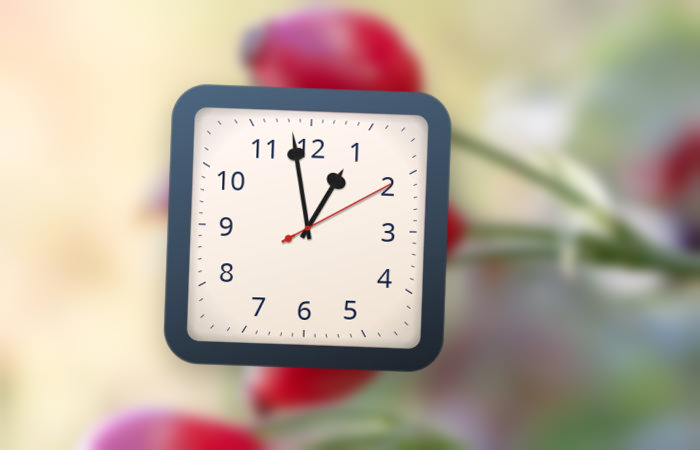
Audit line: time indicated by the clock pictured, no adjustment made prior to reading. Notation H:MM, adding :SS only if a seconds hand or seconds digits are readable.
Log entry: 12:58:10
